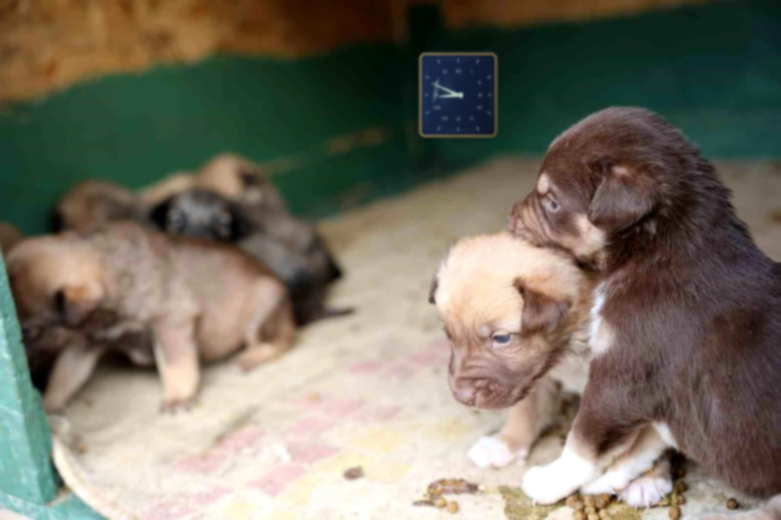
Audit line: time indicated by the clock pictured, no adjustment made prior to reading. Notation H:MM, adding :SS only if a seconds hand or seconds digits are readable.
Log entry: 8:49
